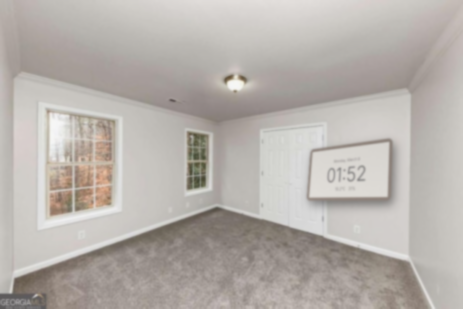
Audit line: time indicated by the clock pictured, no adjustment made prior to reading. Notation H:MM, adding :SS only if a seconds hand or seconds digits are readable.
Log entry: 1:52
